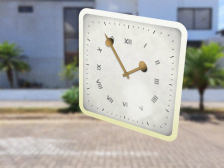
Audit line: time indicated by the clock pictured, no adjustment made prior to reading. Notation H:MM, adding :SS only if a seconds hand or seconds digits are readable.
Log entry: 1:54
